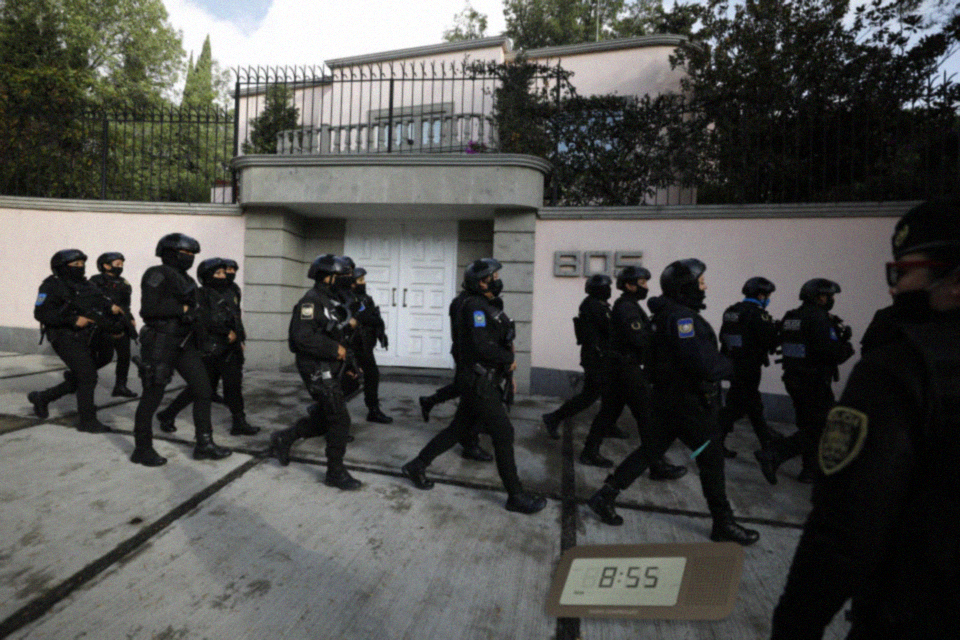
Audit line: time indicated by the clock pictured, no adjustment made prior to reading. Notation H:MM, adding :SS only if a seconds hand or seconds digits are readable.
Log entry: 8:55
